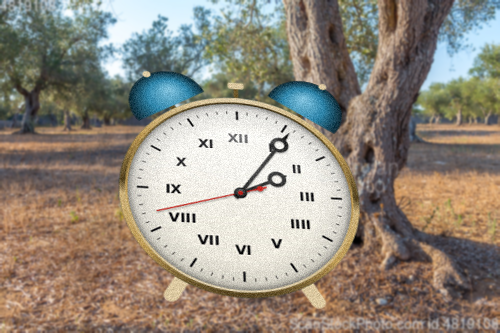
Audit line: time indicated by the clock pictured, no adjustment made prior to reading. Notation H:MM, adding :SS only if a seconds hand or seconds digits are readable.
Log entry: 2:05:42
